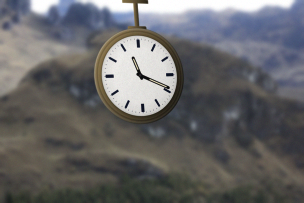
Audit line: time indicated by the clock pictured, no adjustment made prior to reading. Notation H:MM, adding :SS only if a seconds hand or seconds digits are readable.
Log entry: 11:19
